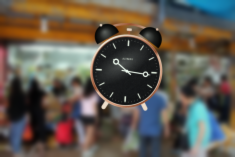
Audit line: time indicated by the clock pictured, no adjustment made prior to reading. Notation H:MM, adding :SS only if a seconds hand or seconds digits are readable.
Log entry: 10:16
